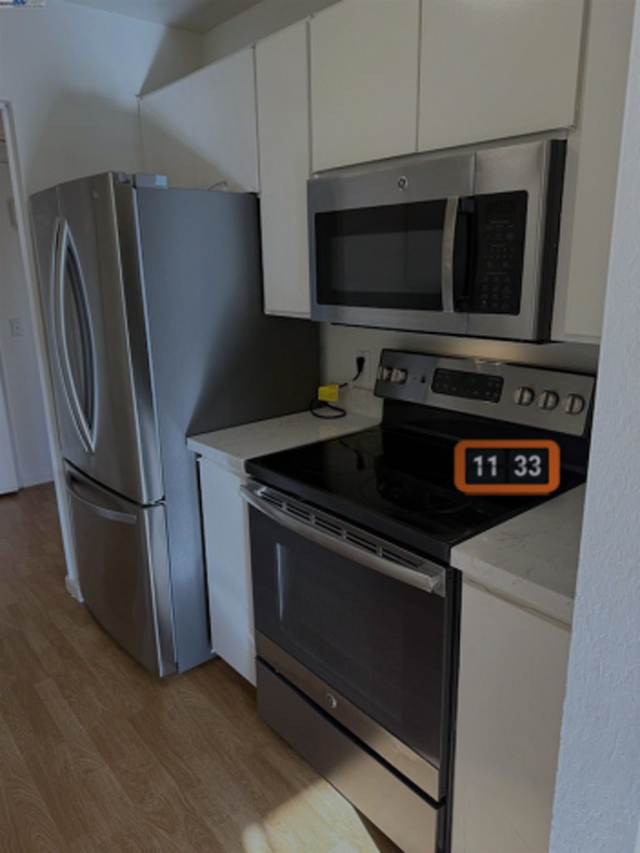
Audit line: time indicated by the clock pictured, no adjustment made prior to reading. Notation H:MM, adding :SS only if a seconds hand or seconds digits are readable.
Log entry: 11:33
